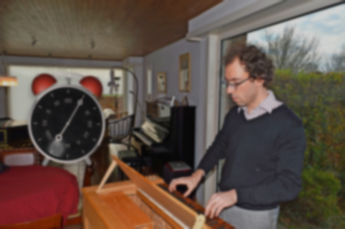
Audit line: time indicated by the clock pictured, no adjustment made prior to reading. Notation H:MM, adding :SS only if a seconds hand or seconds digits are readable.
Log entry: 7:05
